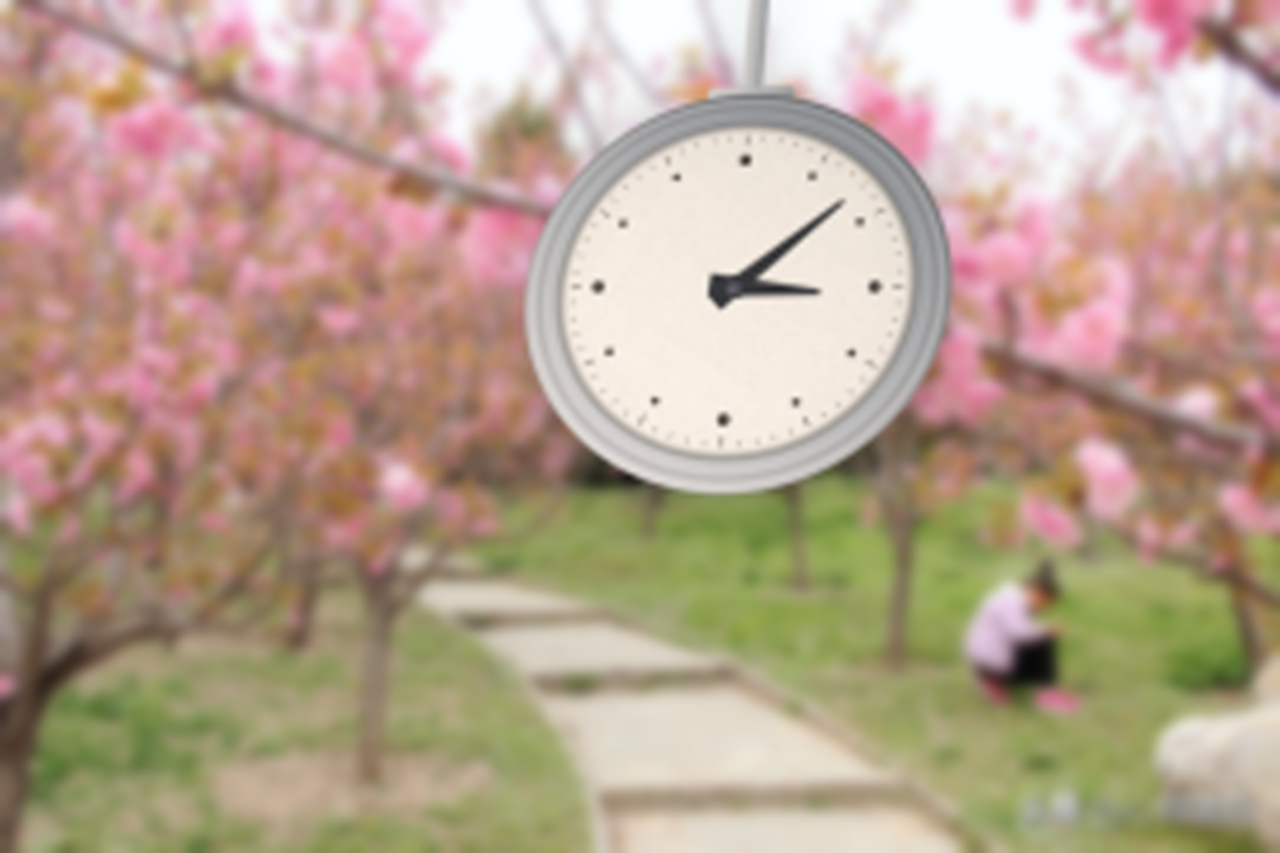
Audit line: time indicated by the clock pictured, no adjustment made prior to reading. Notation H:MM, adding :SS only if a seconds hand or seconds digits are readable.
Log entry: 3:08
